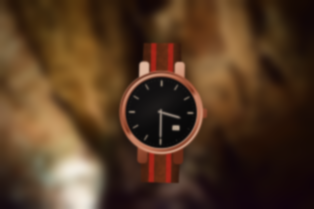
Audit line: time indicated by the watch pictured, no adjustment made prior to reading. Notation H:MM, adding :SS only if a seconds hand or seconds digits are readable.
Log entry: 3:30
